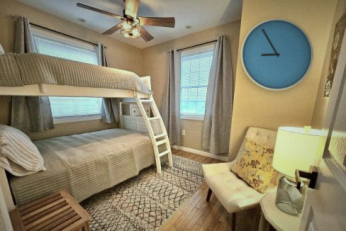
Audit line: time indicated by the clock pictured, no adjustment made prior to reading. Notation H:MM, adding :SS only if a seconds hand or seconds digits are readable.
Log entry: 8:55
